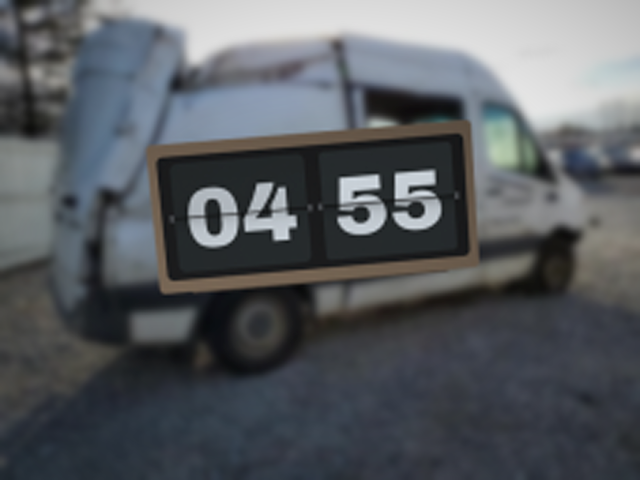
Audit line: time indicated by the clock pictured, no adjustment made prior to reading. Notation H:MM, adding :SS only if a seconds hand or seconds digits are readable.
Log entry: 4:55
